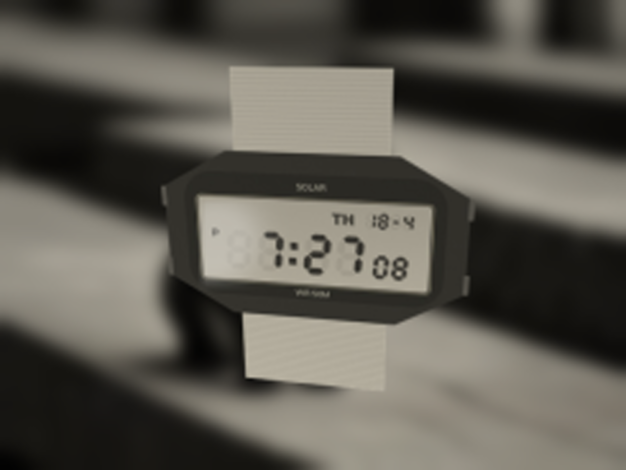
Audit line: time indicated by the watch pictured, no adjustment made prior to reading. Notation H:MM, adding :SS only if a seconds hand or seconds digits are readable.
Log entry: 7:27:08
